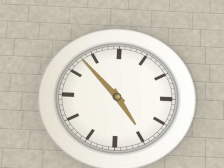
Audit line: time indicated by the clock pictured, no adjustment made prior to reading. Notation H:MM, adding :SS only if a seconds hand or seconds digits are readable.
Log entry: 4:53
